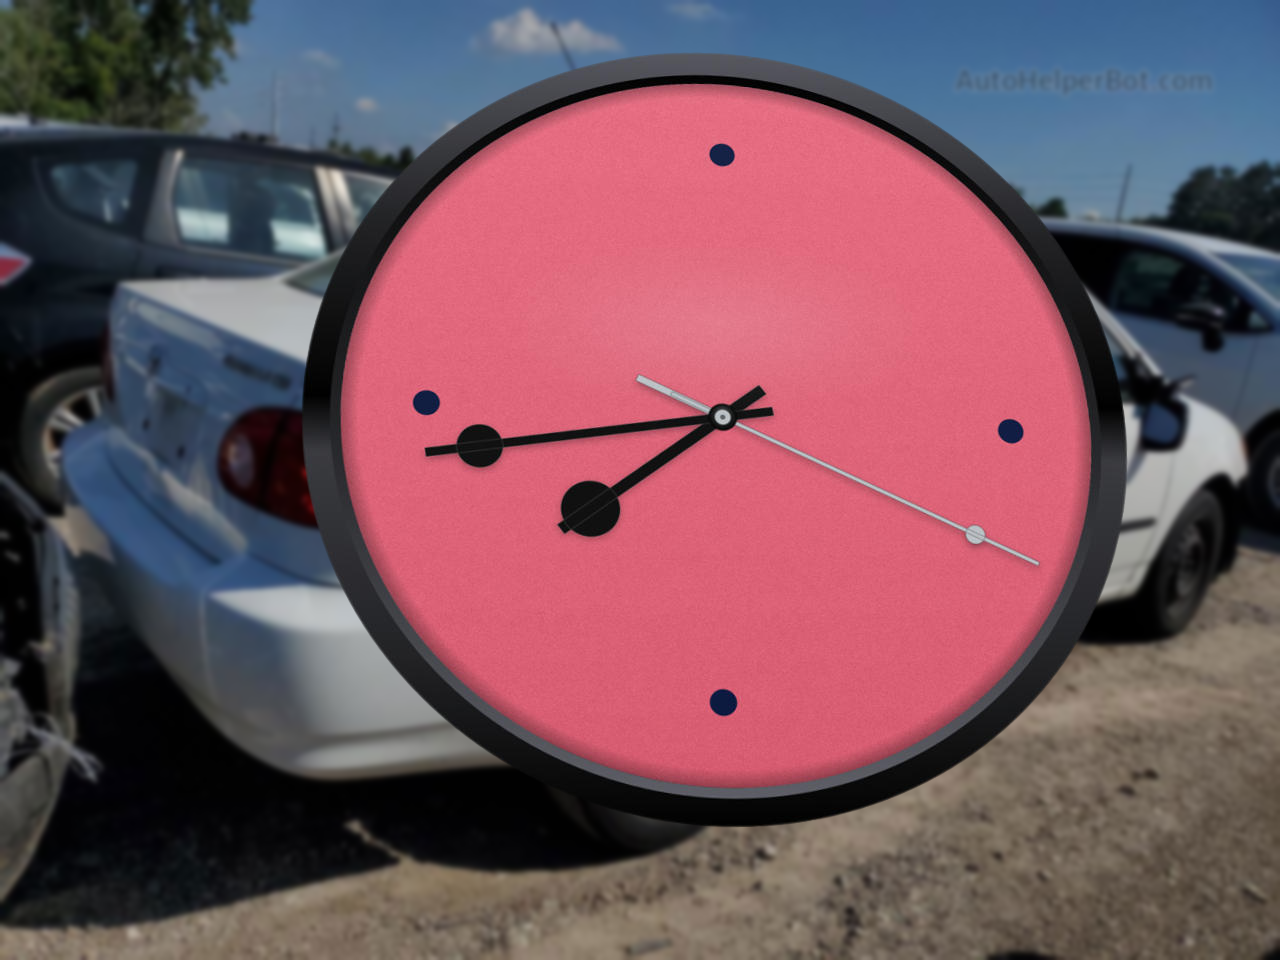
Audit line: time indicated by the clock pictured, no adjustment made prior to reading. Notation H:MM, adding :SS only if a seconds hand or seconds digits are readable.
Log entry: 7:43:19
